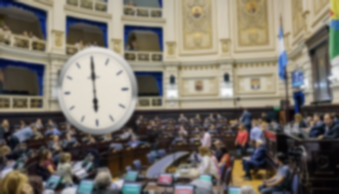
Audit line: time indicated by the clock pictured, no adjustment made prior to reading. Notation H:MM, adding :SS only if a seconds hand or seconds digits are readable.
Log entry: 6:00
